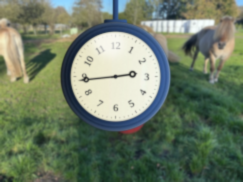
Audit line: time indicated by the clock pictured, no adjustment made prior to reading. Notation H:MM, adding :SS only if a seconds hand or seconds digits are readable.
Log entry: 2:44
